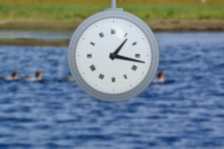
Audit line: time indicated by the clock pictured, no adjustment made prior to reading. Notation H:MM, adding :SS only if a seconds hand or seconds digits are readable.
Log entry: 1:17
